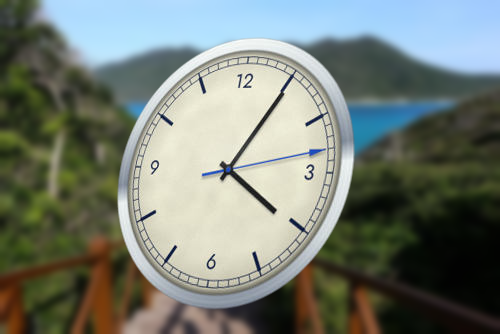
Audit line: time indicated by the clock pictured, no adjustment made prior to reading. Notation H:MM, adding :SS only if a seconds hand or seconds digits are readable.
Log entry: 4:05:13
